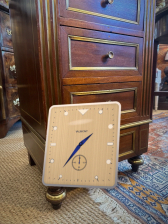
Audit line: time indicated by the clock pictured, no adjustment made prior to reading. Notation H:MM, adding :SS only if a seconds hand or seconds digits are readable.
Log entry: 1:36
